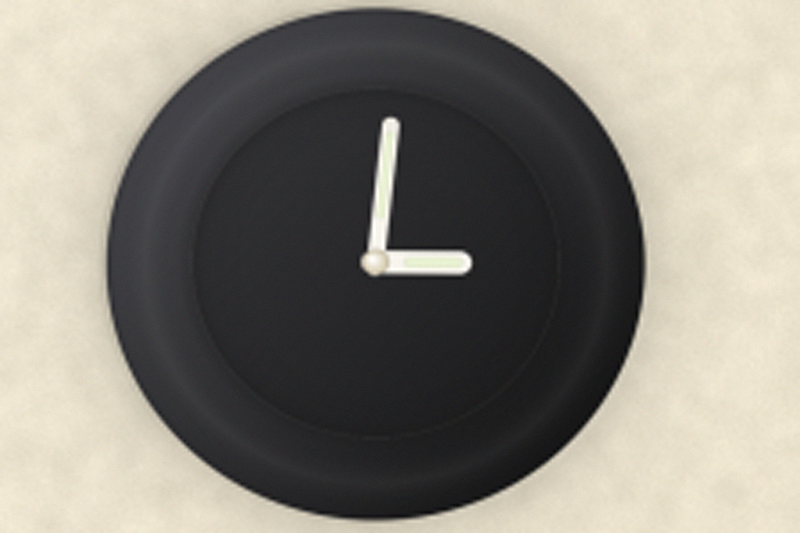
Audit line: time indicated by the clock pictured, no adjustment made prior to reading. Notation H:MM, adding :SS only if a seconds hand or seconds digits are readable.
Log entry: 3:01
